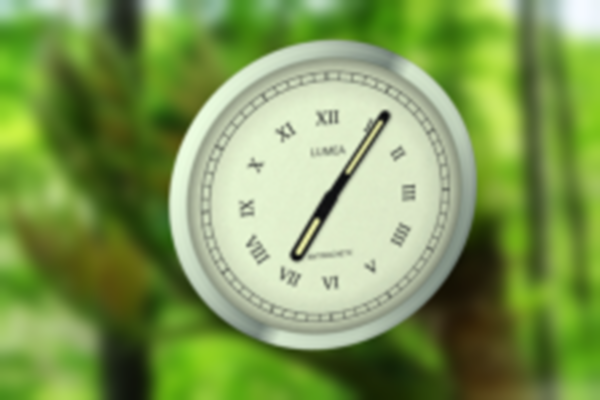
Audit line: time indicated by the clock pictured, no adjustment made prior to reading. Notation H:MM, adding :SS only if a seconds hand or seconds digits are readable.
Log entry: 7:06
